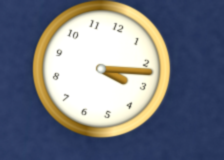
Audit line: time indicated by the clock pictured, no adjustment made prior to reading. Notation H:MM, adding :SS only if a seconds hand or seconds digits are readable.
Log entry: 3:12
